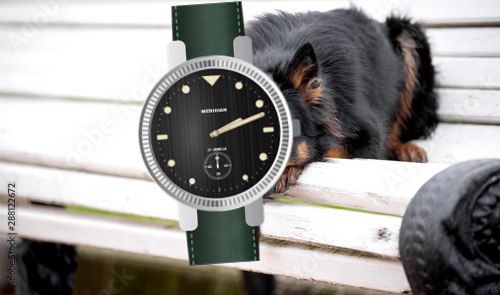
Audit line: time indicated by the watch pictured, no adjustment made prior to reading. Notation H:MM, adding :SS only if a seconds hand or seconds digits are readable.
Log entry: 2:12
